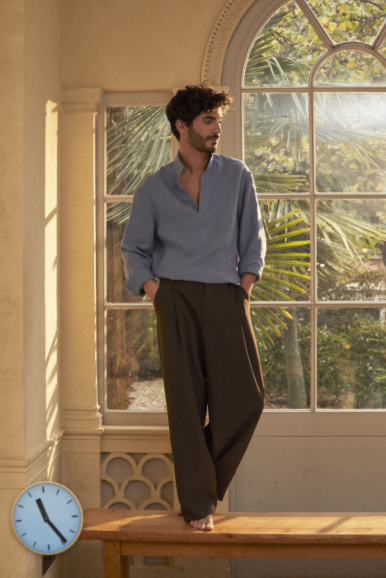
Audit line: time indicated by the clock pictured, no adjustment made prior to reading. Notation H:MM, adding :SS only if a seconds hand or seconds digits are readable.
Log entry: 11:24
